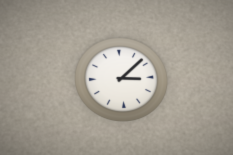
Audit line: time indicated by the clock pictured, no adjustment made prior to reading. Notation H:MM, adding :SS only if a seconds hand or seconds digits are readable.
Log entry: 3:08
